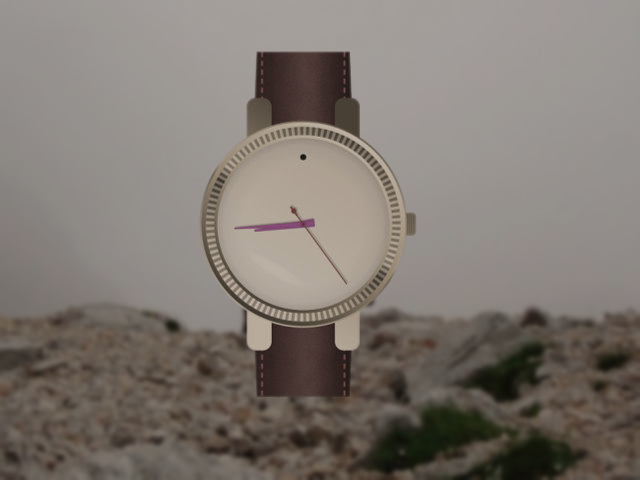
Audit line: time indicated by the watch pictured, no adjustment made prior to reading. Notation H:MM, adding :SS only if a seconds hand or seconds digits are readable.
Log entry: 8:44:24
